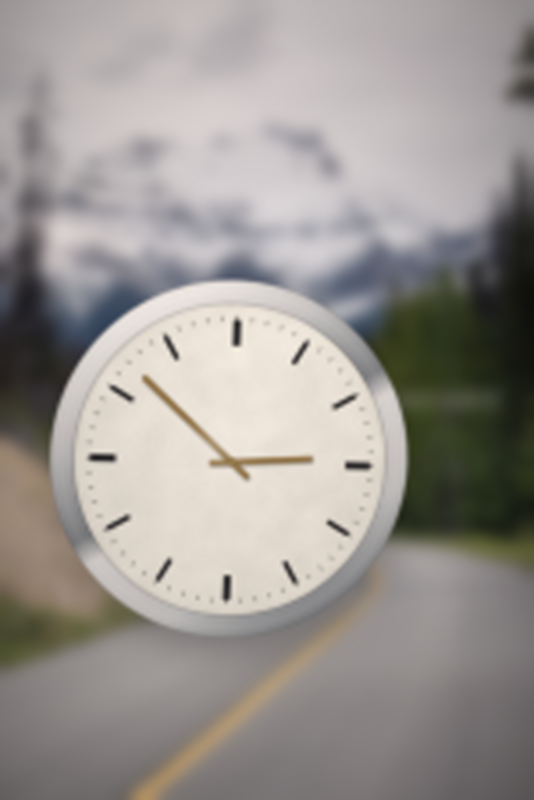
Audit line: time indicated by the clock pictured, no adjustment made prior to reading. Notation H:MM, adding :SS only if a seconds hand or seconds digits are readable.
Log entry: 2:52
